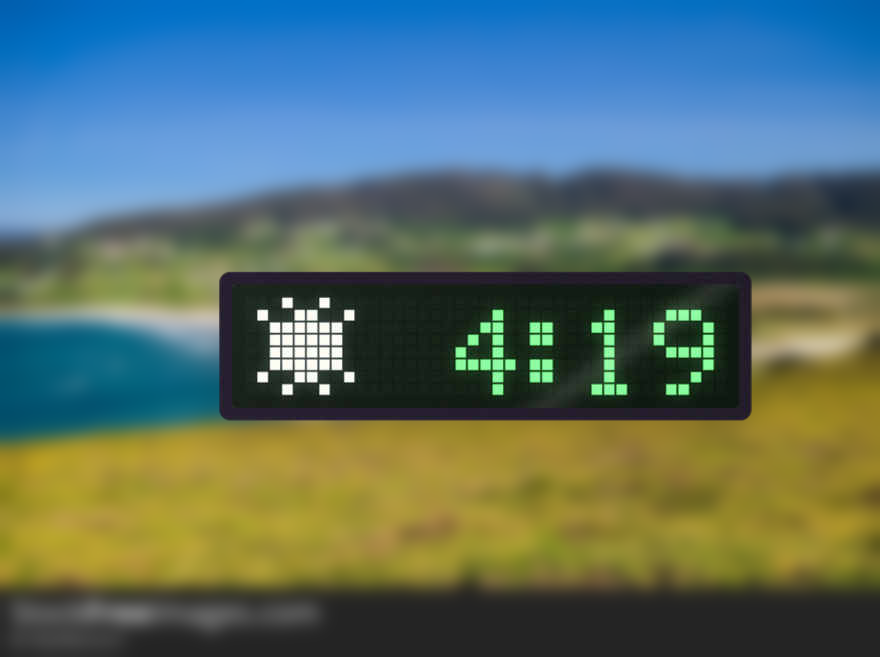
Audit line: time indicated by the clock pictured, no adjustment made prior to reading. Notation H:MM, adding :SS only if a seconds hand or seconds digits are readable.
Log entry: 4:19
